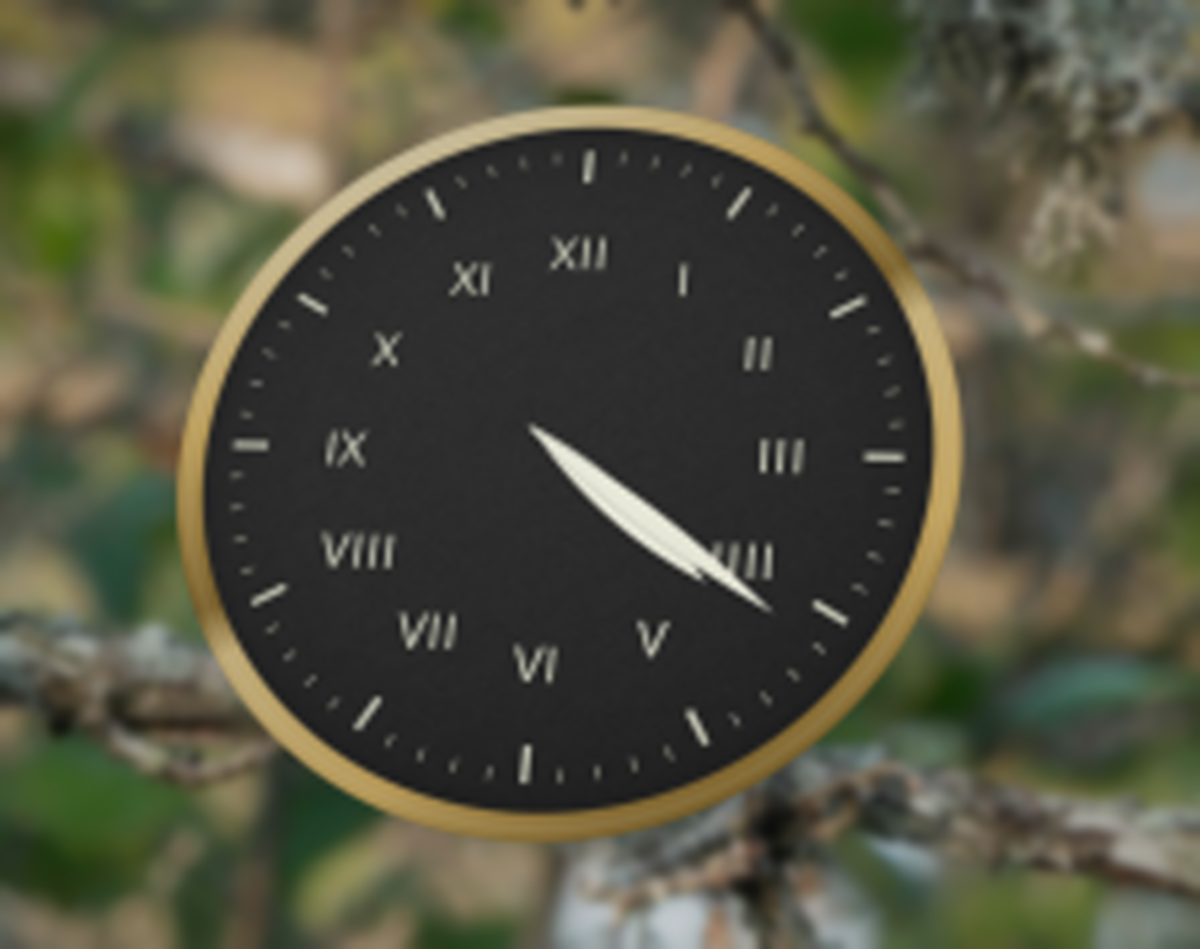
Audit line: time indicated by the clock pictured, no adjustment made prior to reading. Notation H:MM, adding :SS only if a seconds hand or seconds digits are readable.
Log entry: 4:21
